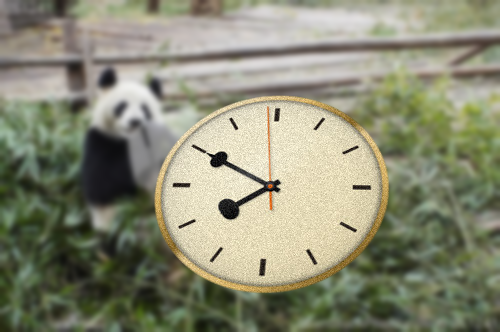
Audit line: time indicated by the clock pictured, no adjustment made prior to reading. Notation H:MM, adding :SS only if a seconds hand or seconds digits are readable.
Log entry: 7:49:59
